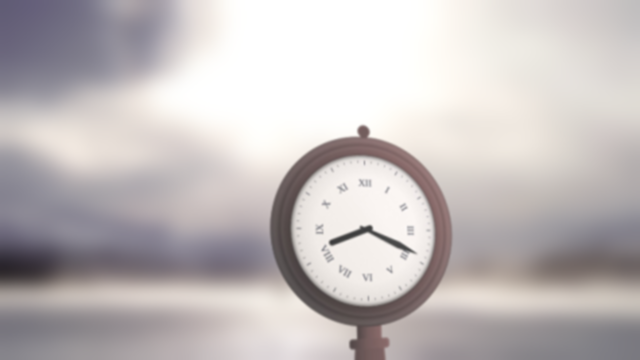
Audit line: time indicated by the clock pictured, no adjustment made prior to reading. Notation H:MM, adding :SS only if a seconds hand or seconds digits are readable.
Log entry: 8:19
